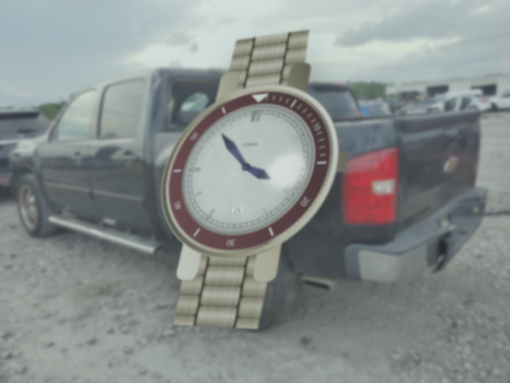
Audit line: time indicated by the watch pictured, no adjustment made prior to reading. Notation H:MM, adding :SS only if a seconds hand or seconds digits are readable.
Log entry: 3:53
